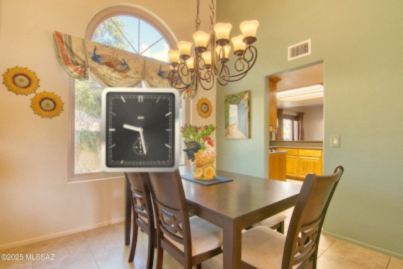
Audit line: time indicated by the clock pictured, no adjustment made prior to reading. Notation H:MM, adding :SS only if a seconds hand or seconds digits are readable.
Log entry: 9:28
